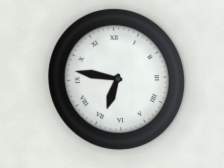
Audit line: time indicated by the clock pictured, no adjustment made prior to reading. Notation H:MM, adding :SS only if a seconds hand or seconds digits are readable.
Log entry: 6:47
